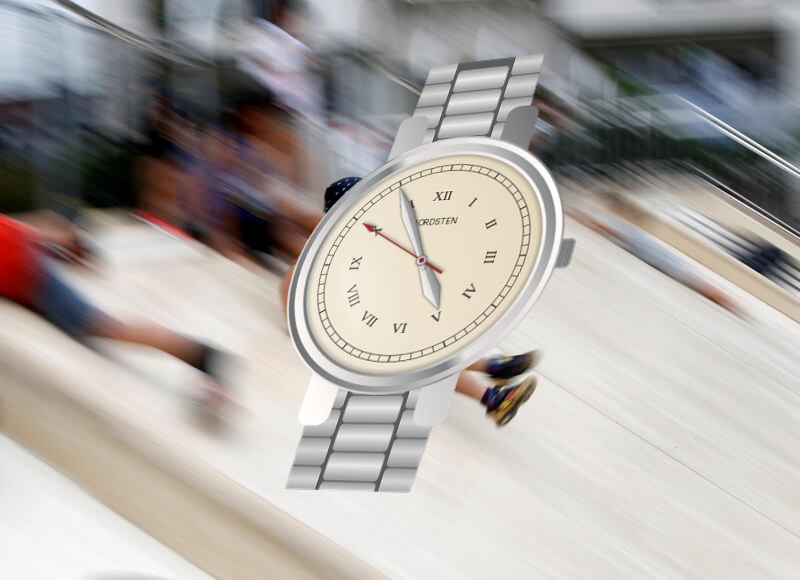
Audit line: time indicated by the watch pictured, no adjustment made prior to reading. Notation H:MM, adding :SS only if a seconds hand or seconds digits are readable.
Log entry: 4:54:50
